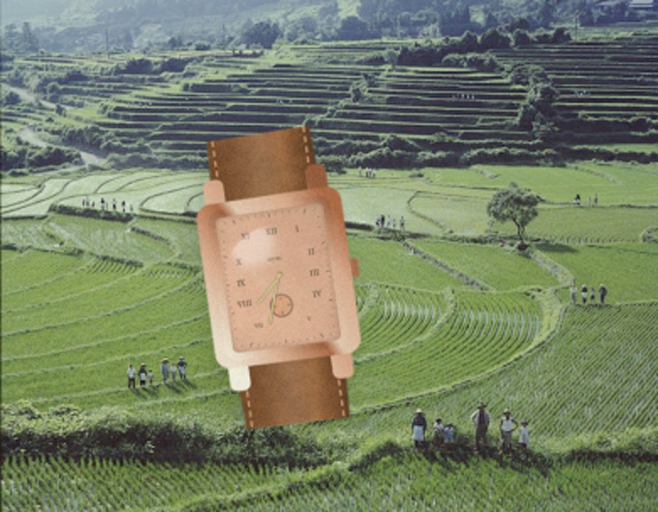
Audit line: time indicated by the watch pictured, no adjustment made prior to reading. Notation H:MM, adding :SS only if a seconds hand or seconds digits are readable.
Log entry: 7:33
